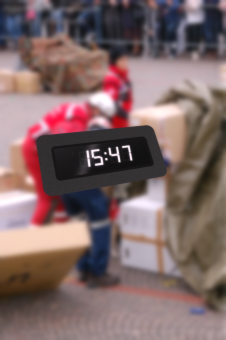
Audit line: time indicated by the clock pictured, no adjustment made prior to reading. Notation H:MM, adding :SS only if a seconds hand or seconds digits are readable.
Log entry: 15:47
